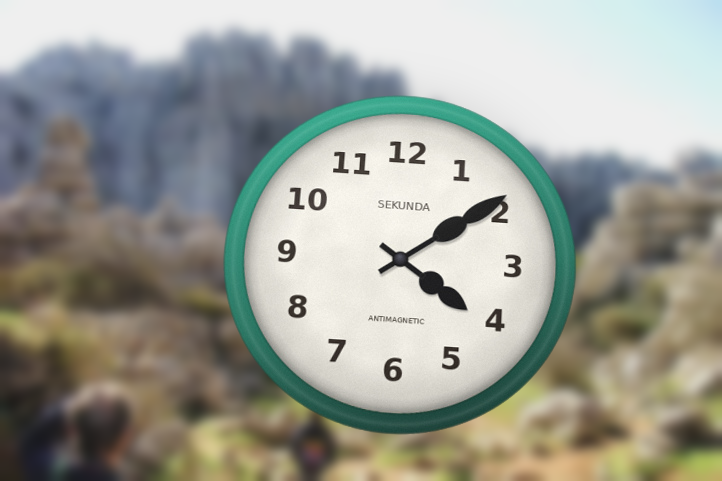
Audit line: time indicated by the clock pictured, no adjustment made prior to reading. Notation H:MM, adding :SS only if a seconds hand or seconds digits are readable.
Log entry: 4:09
